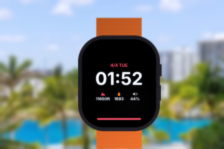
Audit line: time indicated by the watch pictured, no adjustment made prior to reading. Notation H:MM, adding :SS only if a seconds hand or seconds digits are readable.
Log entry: 1:52
